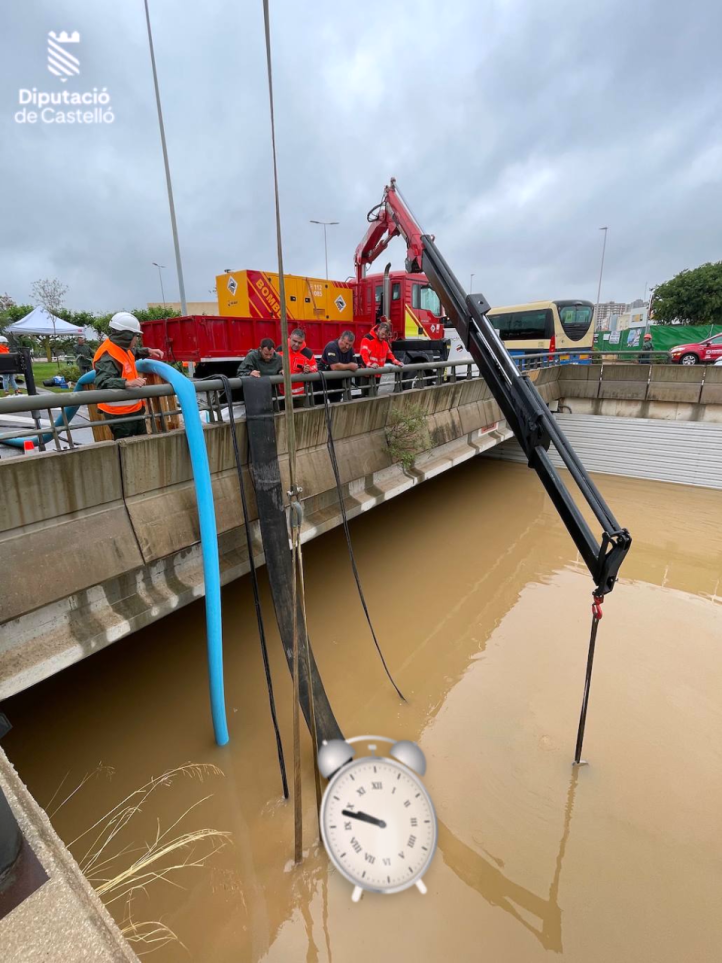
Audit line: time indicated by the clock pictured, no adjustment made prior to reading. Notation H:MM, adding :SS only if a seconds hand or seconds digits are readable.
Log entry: 9:48
